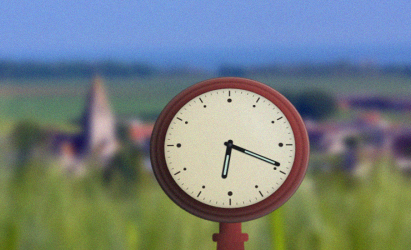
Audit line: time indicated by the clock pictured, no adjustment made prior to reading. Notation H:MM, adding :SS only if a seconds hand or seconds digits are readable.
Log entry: 6:19
